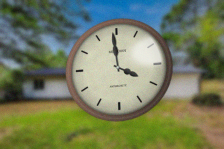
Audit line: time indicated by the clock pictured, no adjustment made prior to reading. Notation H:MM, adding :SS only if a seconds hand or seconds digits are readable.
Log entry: 3:59
